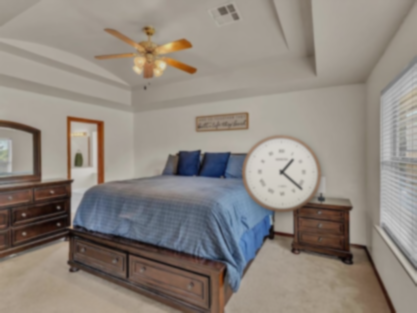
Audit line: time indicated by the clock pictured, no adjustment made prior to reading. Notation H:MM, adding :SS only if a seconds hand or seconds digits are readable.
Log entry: 1:22
